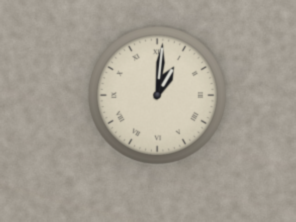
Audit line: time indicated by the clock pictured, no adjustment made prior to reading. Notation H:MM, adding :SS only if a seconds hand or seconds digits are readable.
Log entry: 1:01
